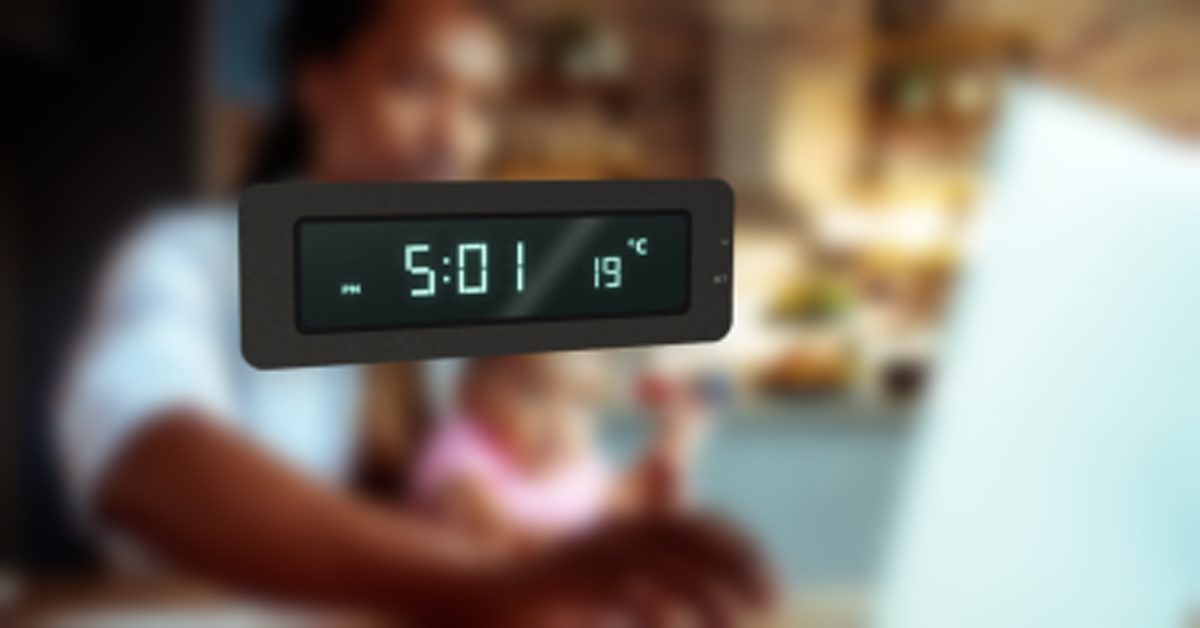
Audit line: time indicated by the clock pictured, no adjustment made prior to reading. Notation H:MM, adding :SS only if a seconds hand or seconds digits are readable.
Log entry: 5:01
